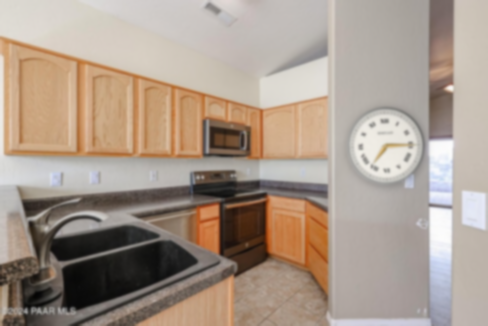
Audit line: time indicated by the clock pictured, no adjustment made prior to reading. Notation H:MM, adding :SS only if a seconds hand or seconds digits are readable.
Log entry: 7:15
